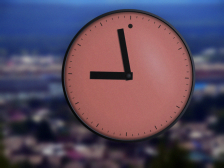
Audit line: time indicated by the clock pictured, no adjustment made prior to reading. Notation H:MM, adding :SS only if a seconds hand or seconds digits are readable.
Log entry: 8:58
